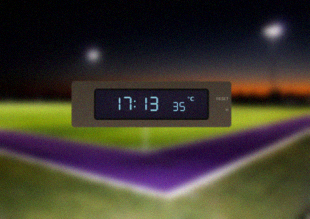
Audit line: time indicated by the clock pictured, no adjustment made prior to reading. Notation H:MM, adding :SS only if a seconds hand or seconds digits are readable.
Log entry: 17:13
